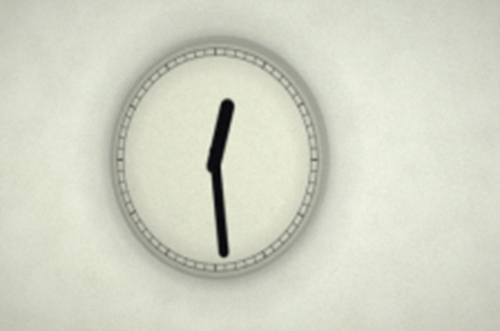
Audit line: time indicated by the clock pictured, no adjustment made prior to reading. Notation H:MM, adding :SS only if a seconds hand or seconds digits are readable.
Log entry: 12:29
